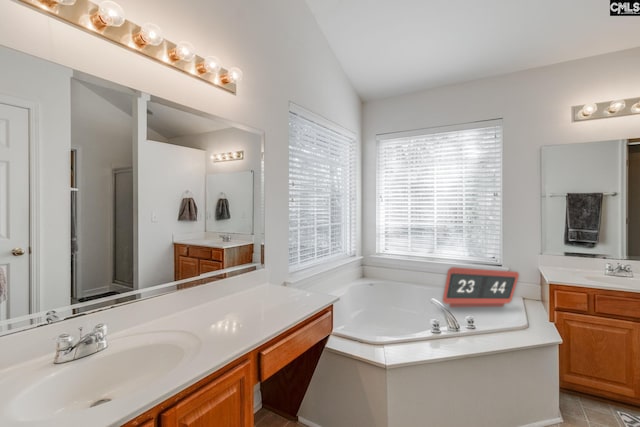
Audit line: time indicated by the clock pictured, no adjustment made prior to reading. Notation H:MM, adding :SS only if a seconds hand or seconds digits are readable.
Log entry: 23:44
